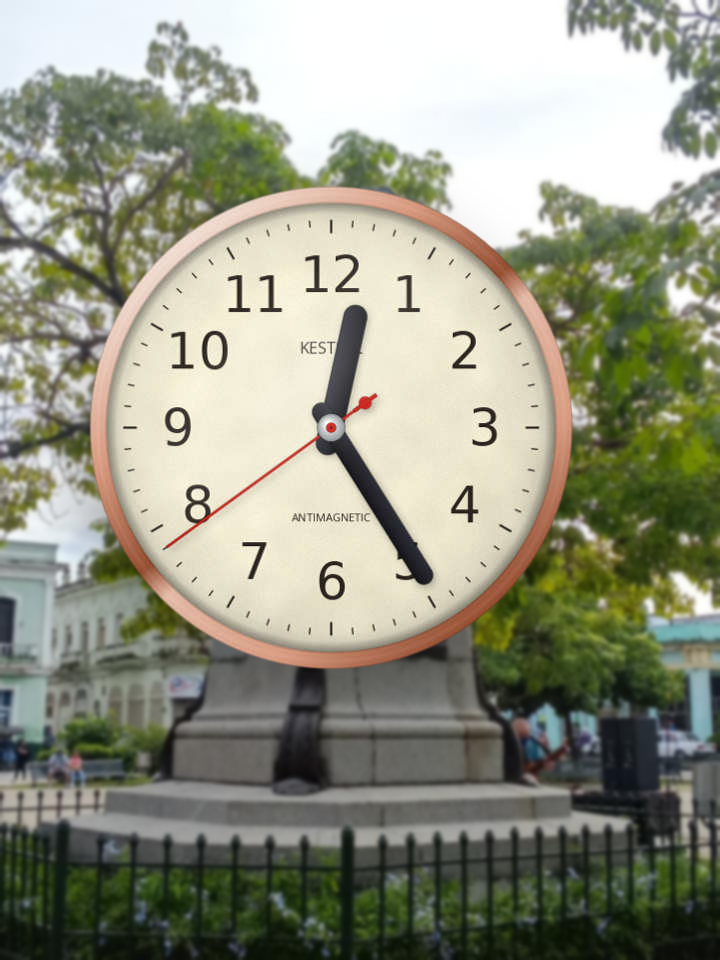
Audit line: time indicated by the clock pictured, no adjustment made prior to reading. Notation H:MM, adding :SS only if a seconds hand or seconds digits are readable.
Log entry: 12:24:39
